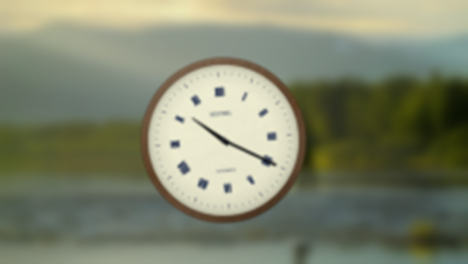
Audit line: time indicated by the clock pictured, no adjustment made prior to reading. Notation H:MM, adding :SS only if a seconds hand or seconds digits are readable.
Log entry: 10:20
